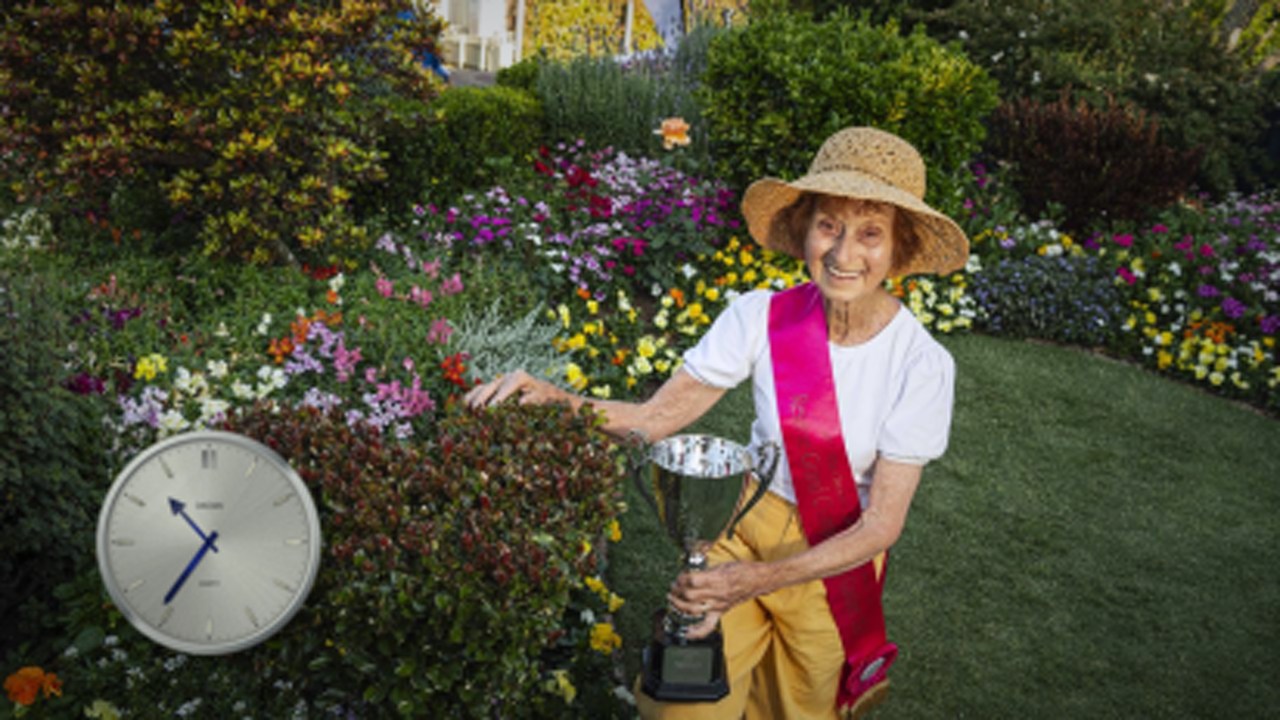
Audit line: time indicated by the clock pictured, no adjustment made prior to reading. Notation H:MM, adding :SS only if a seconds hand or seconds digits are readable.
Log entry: 10:36
